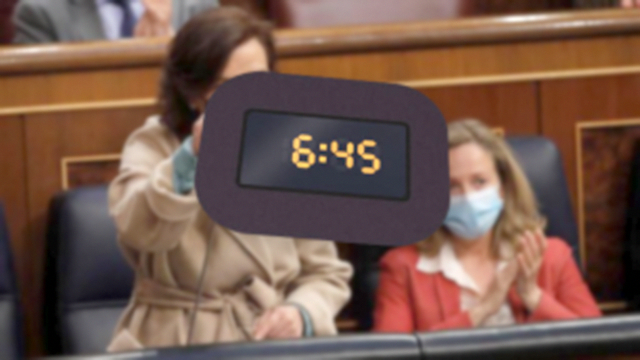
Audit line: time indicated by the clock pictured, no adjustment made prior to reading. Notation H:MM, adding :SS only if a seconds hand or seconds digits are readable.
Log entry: 6:45
